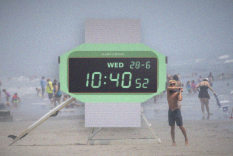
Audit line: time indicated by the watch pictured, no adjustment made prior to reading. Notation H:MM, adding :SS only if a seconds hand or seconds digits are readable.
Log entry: 10:40:52
